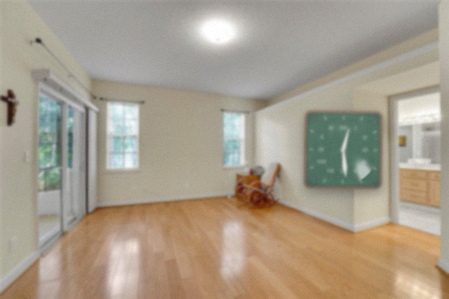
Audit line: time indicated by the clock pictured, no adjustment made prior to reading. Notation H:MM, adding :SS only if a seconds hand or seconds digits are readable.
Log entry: 12:29
